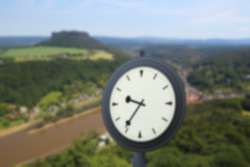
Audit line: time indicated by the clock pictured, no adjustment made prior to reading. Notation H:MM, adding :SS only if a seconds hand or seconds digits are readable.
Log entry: 9:36
